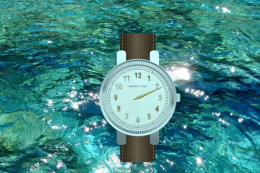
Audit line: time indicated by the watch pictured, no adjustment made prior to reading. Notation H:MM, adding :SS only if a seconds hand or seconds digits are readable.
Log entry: 2:11
